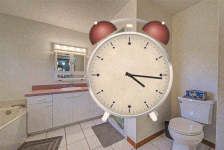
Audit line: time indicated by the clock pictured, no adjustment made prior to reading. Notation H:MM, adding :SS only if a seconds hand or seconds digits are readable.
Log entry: 4:16
